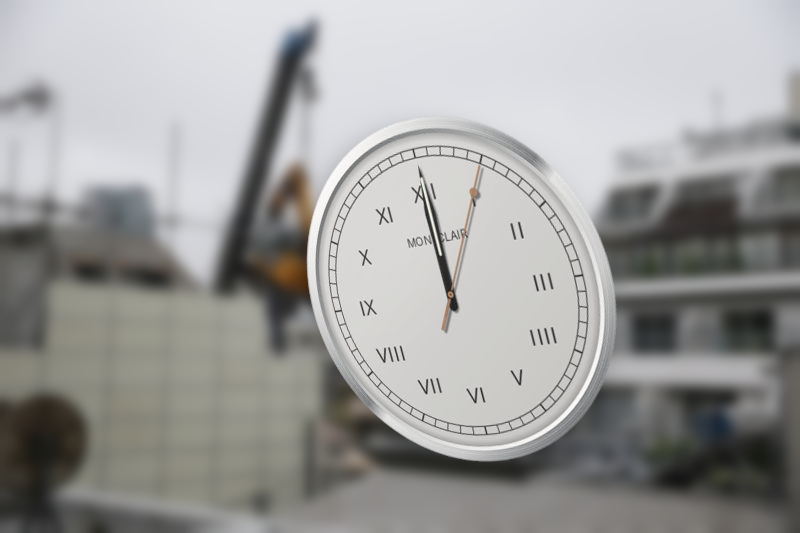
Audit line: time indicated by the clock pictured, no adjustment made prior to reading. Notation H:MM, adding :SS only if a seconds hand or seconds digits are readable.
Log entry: 12:00:05
